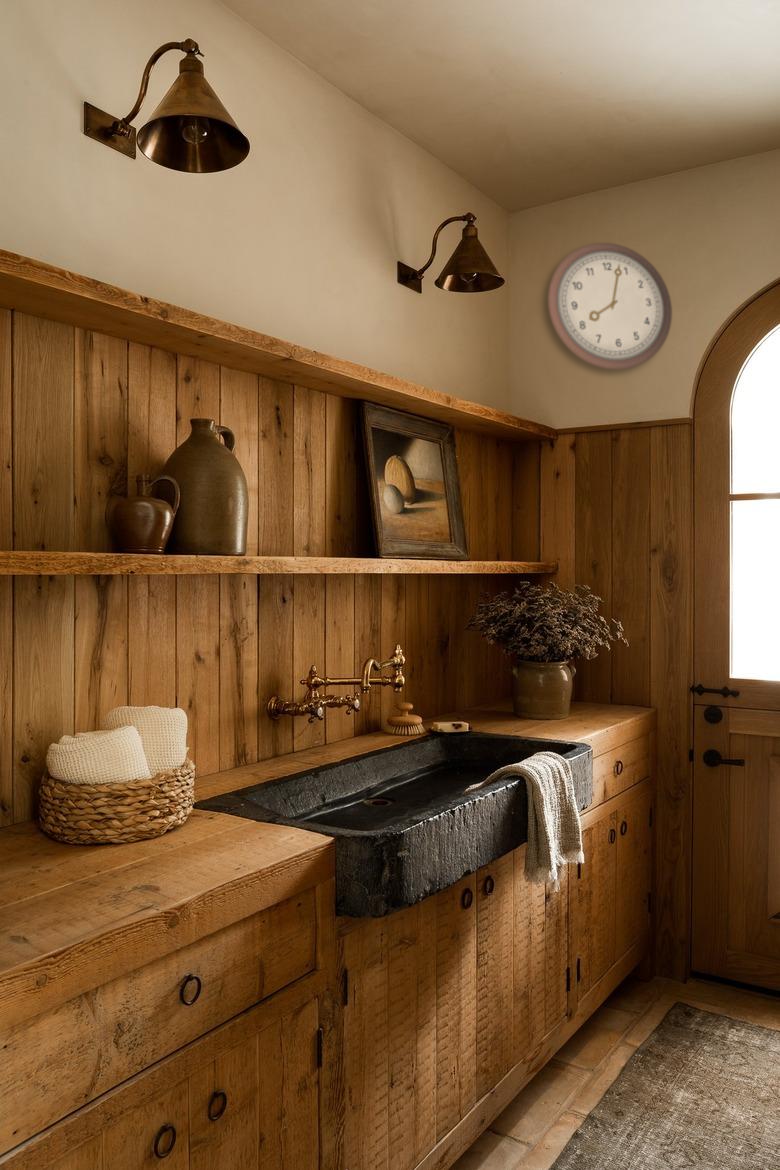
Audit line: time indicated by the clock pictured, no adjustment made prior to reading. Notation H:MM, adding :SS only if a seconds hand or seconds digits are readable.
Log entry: 8:03
